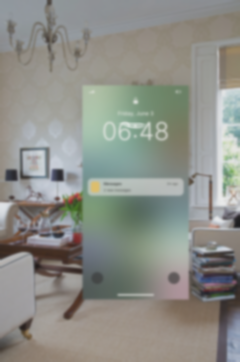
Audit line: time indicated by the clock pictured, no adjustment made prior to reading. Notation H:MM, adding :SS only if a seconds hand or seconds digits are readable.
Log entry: 6:48
